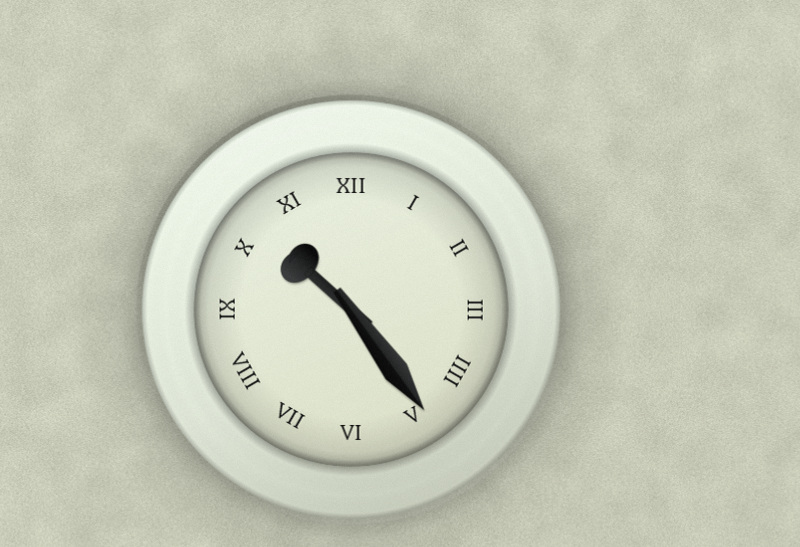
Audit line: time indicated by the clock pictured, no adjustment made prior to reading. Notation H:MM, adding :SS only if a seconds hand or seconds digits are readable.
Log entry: 10:24
